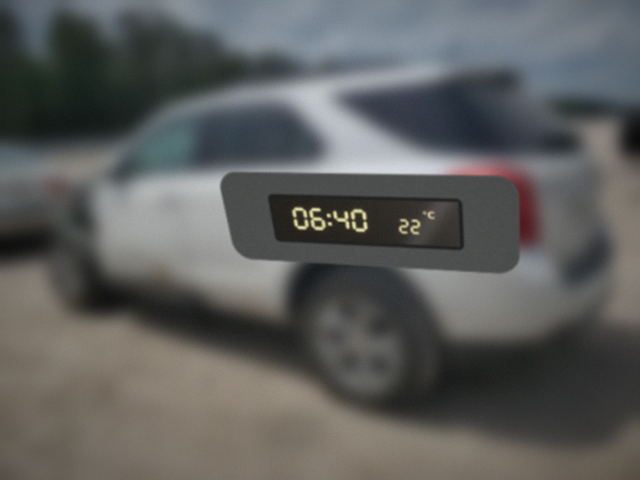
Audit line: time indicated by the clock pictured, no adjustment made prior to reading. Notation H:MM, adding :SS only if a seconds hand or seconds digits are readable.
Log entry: 6:40
